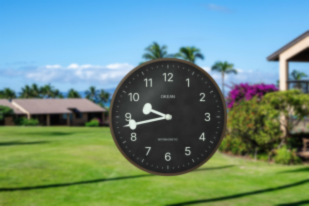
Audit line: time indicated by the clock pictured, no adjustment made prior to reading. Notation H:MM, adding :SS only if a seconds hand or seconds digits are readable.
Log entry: 9:43
